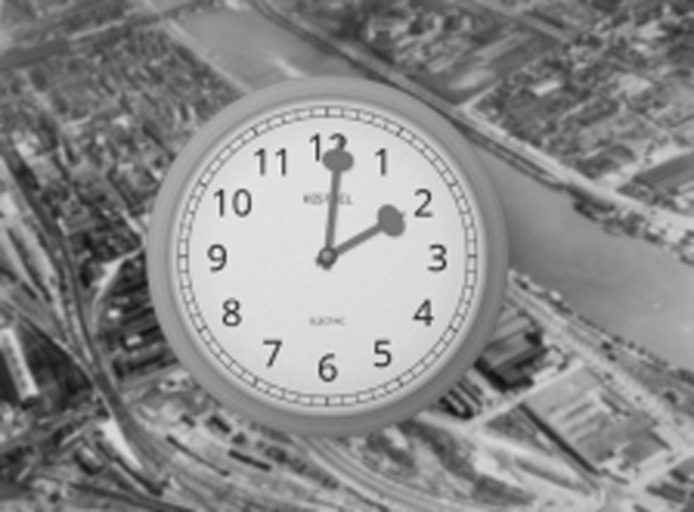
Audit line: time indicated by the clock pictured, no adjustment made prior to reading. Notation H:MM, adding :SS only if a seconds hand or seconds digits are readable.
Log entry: 2:01
